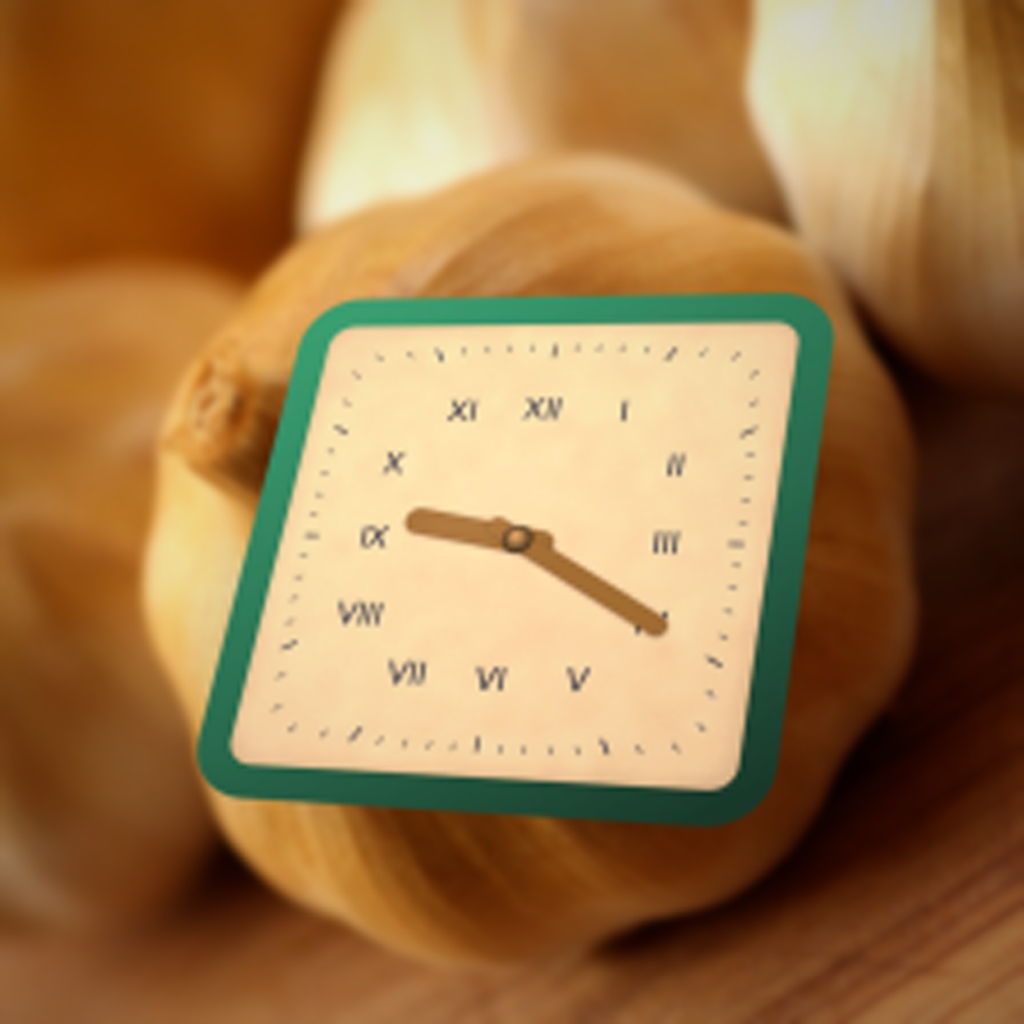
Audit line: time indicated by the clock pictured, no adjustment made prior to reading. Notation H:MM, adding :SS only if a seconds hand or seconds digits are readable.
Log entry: 9:20
